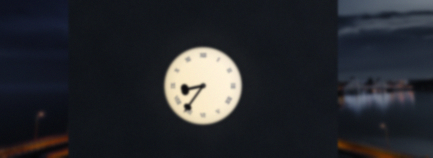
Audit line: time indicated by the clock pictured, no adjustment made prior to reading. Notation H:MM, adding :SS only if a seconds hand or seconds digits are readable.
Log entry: 8:36
